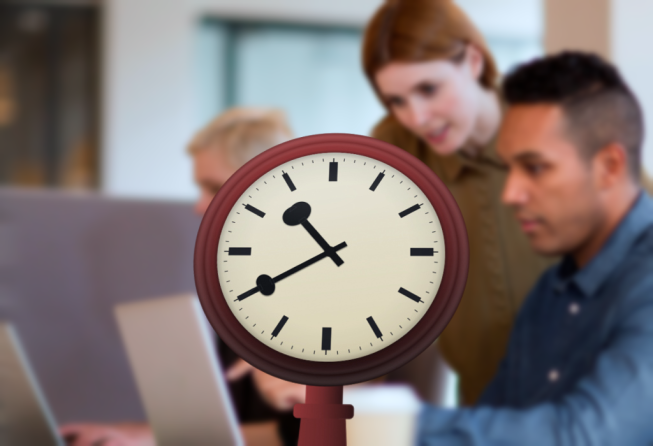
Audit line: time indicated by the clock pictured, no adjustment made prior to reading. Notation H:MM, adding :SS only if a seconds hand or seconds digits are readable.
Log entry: 10:40
